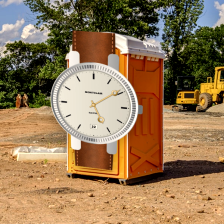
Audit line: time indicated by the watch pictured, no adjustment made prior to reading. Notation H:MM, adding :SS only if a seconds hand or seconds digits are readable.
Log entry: 5:09
